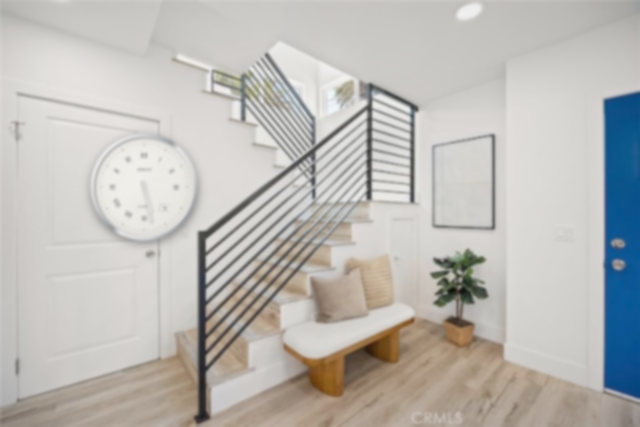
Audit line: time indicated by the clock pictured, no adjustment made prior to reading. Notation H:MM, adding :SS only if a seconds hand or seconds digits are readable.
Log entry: 5:28
